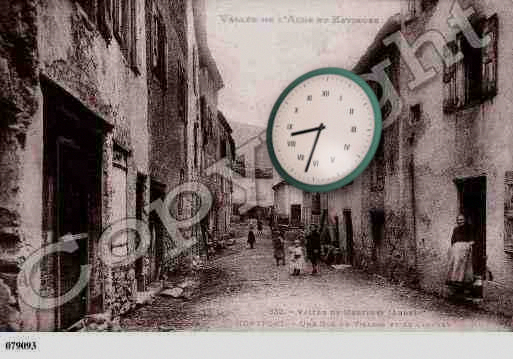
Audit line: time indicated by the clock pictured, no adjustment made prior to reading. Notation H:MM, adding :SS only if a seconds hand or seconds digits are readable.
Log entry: 8:32
